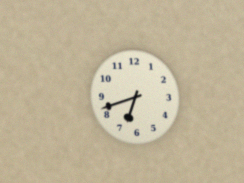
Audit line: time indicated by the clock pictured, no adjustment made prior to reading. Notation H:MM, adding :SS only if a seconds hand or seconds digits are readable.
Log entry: 6:42
